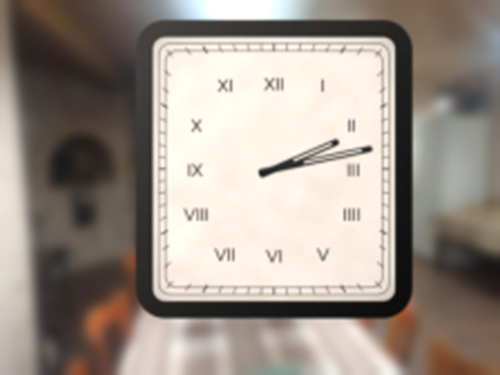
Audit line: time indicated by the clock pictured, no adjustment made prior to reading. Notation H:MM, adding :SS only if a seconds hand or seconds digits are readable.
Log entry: 2:13
